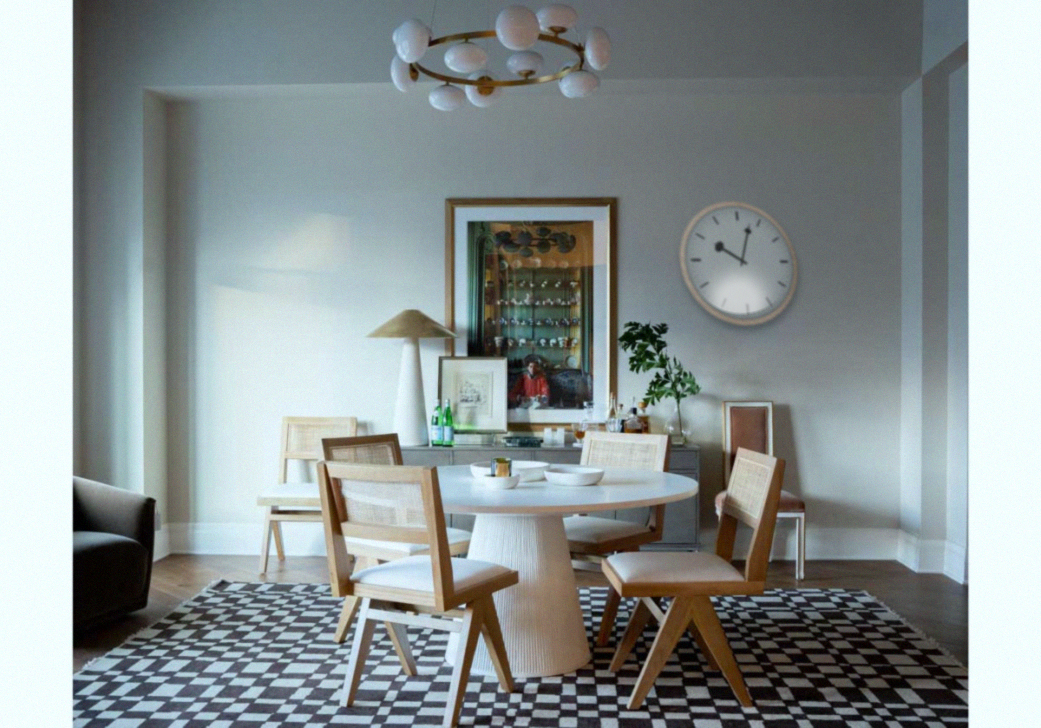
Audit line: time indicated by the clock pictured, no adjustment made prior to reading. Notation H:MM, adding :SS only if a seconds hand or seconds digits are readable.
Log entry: 10:03
